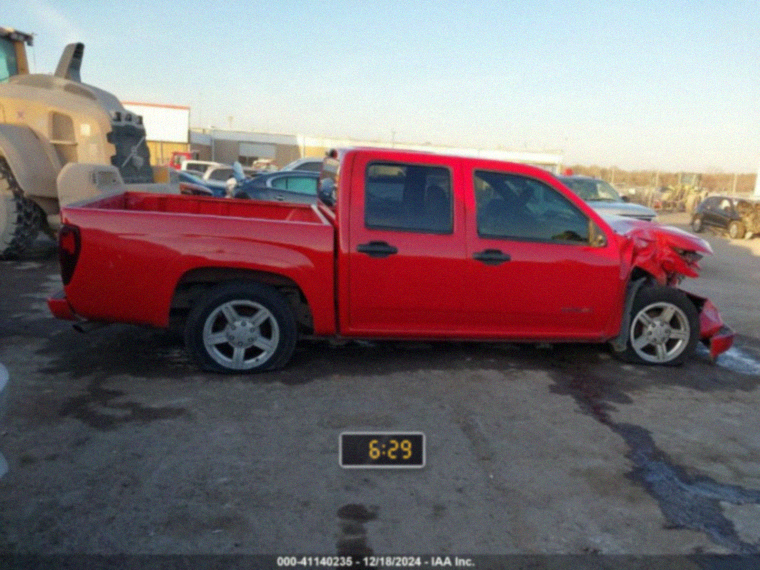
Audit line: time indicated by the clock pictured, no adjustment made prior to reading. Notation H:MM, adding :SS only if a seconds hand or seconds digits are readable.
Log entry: 6:29
